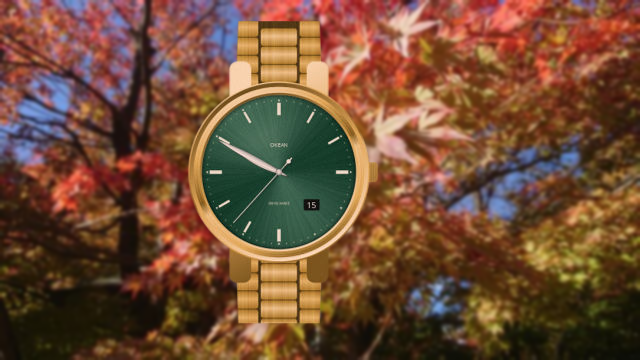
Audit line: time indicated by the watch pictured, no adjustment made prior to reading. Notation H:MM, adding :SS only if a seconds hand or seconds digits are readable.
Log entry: 9:49:37
